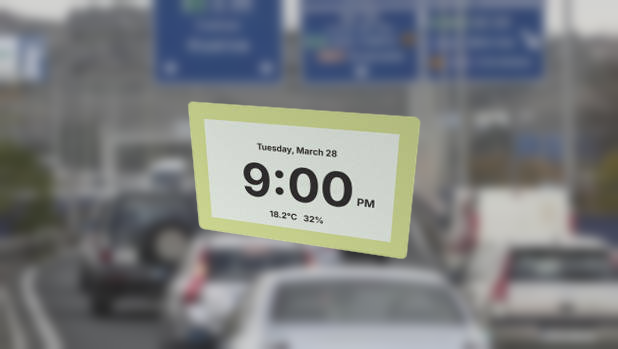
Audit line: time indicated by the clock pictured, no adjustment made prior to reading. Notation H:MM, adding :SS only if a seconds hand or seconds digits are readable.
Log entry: 9:00
